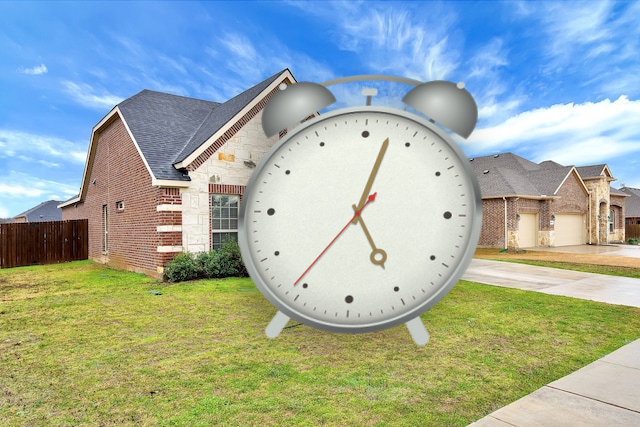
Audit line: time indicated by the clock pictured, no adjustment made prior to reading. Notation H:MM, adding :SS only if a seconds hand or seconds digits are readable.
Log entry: 5:02:36
